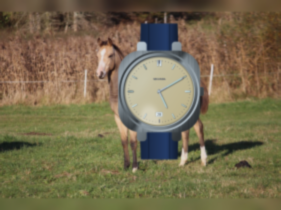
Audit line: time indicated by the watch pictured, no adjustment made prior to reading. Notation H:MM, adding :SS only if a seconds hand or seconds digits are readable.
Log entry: 5:10
